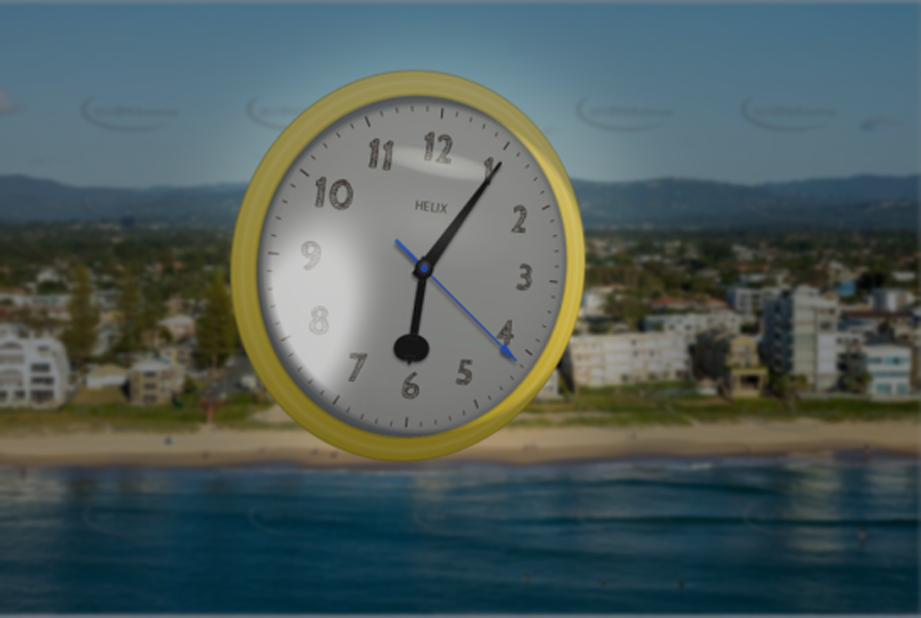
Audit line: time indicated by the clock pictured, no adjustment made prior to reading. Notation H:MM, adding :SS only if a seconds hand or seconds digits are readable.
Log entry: 6:05:21
